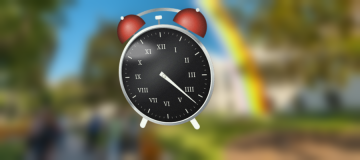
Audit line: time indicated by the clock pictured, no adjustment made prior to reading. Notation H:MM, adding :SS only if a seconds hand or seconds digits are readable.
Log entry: 4:22
